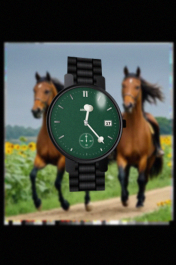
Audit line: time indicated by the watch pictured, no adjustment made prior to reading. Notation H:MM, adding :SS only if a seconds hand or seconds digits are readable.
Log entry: 12:23
